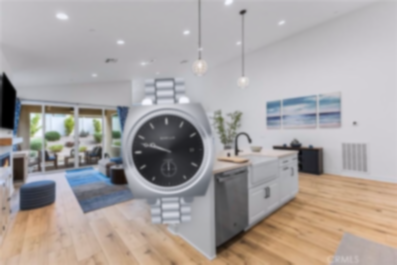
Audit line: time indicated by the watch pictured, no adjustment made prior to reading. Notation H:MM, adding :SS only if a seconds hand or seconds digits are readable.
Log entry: 9:48
